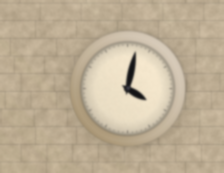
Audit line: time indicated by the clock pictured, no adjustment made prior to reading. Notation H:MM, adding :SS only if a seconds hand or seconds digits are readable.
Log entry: 4:02
